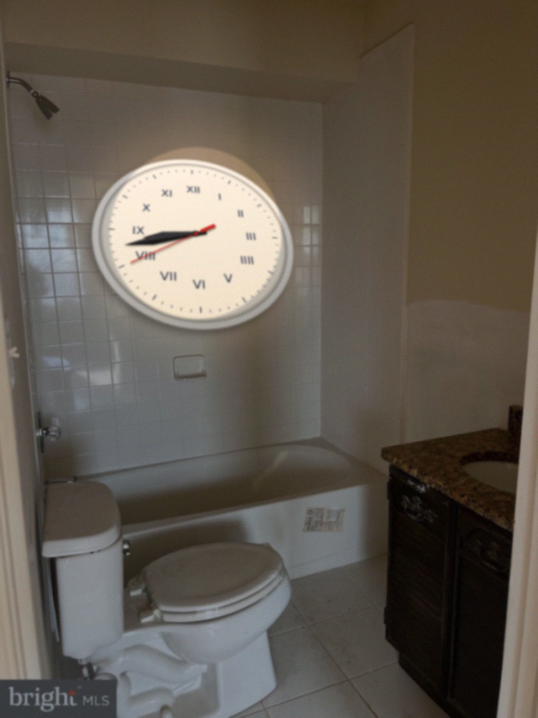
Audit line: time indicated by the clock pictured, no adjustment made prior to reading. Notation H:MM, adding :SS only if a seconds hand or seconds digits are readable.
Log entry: 8:42:40
